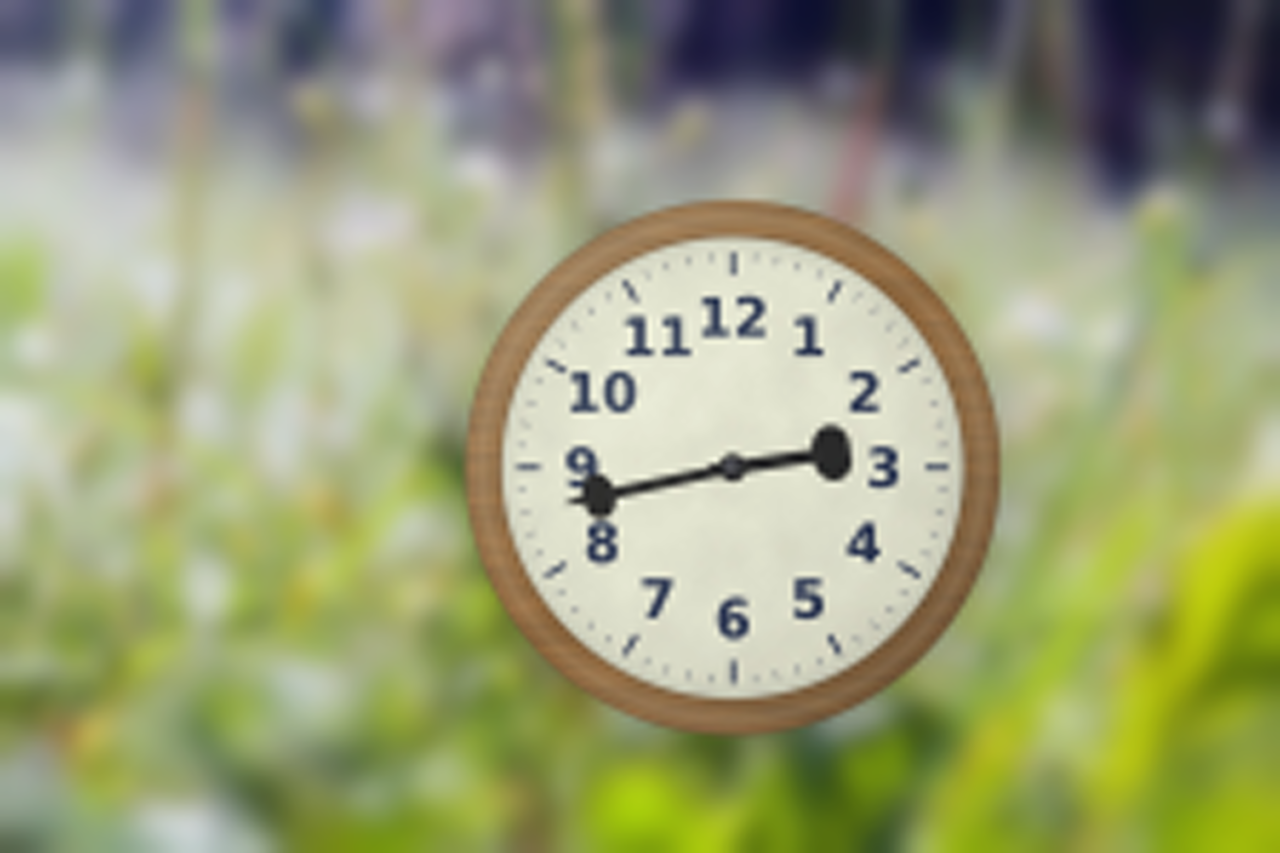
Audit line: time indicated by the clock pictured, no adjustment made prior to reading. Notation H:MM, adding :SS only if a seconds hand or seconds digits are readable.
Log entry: 2:43
